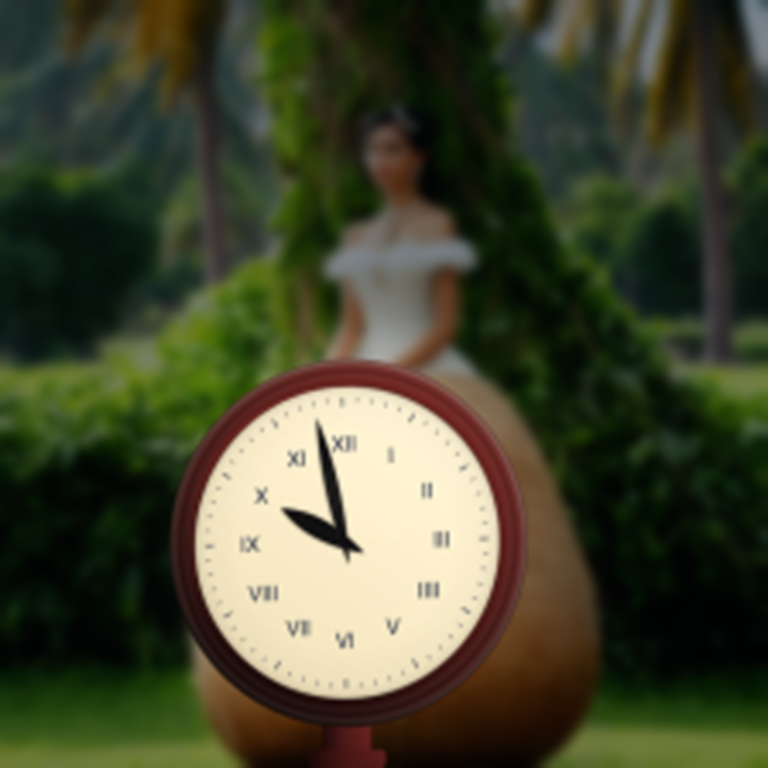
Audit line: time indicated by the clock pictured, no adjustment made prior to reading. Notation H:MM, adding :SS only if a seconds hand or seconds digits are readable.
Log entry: 9:58
